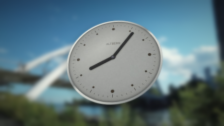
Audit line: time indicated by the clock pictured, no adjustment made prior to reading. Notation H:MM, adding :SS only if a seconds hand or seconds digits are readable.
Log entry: 8:06
